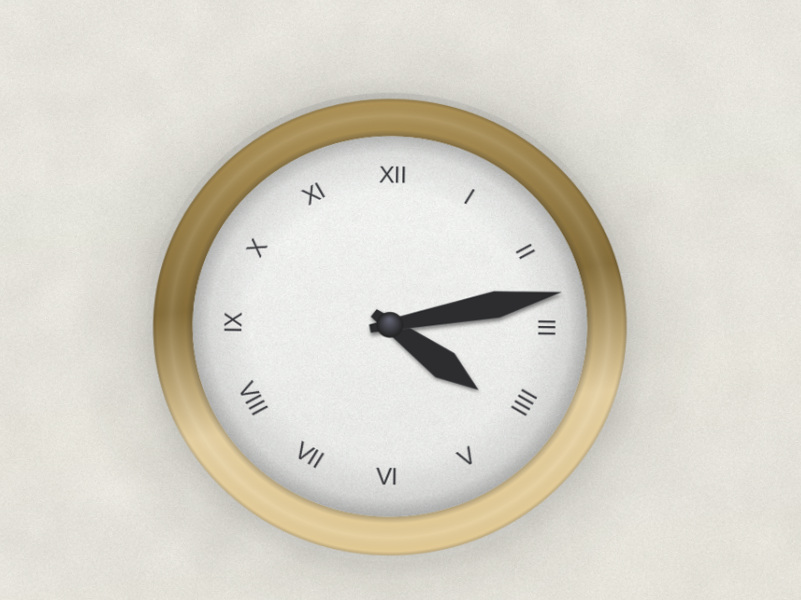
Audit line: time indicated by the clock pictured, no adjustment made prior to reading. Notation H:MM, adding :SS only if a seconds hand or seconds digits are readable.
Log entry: 4:13
